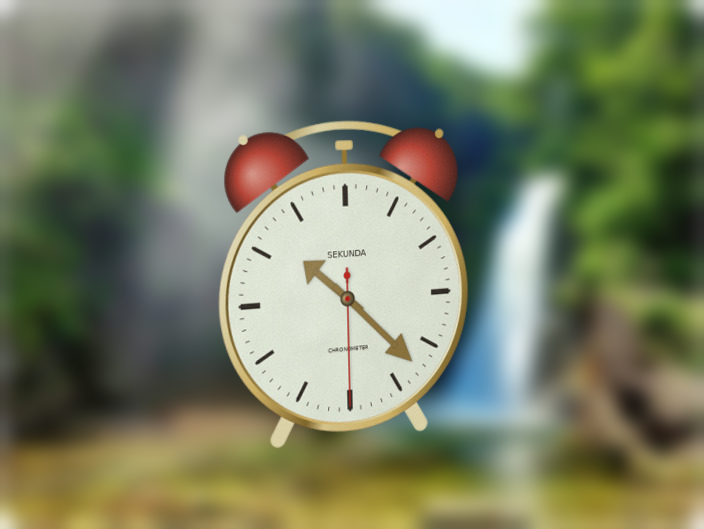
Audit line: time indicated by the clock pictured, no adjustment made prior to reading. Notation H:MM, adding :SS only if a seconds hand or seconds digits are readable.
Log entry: 10:22:30
